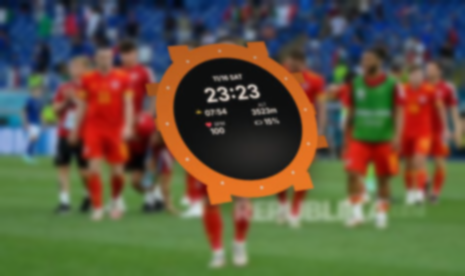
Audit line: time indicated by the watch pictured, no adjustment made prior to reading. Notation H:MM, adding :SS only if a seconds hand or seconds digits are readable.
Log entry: 23:23
